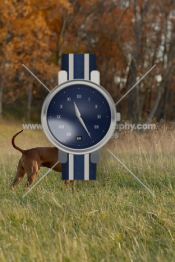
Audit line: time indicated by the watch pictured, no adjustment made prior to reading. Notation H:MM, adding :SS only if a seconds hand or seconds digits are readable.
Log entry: 11:25
